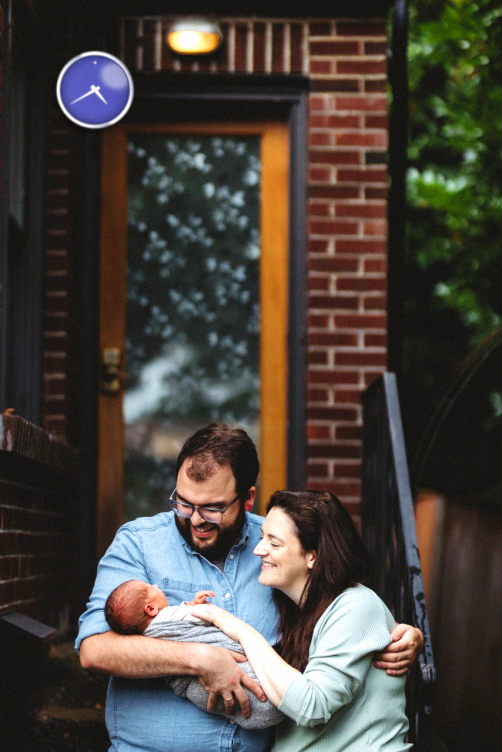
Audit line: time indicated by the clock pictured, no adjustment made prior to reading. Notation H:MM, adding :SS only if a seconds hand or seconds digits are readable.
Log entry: 4:40
